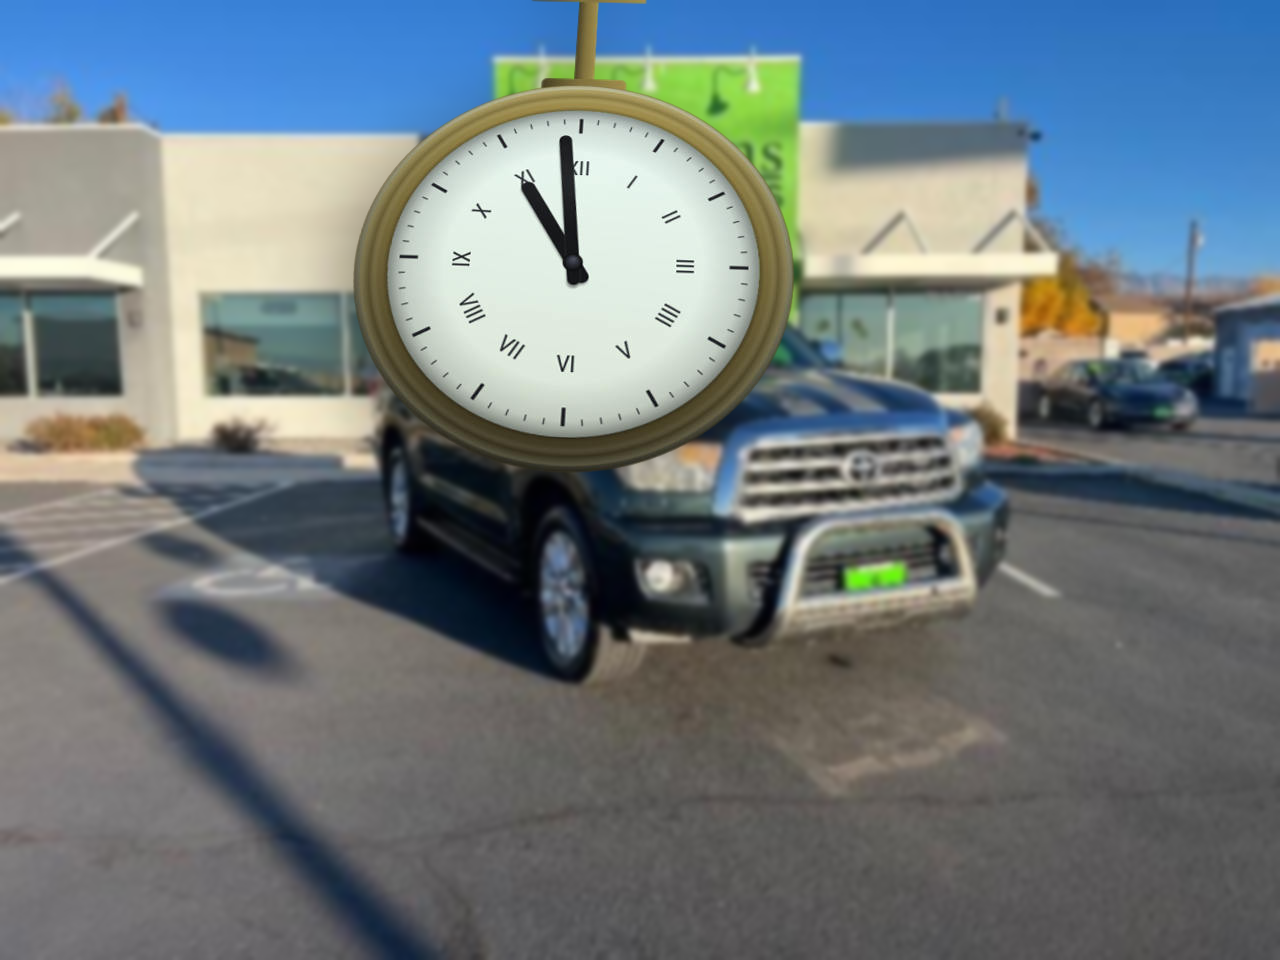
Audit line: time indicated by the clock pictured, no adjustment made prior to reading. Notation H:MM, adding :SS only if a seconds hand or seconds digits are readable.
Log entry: 10:59
